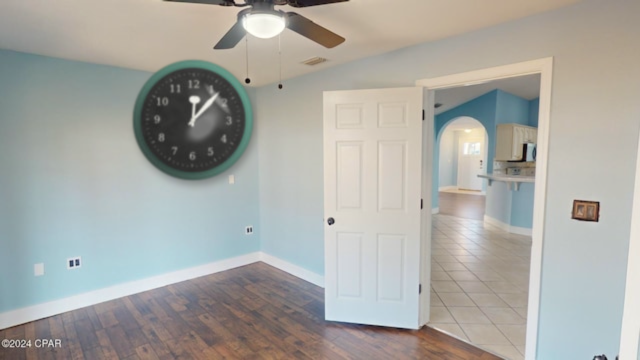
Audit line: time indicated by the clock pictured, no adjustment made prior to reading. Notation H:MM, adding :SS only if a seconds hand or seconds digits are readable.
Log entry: 12:07
